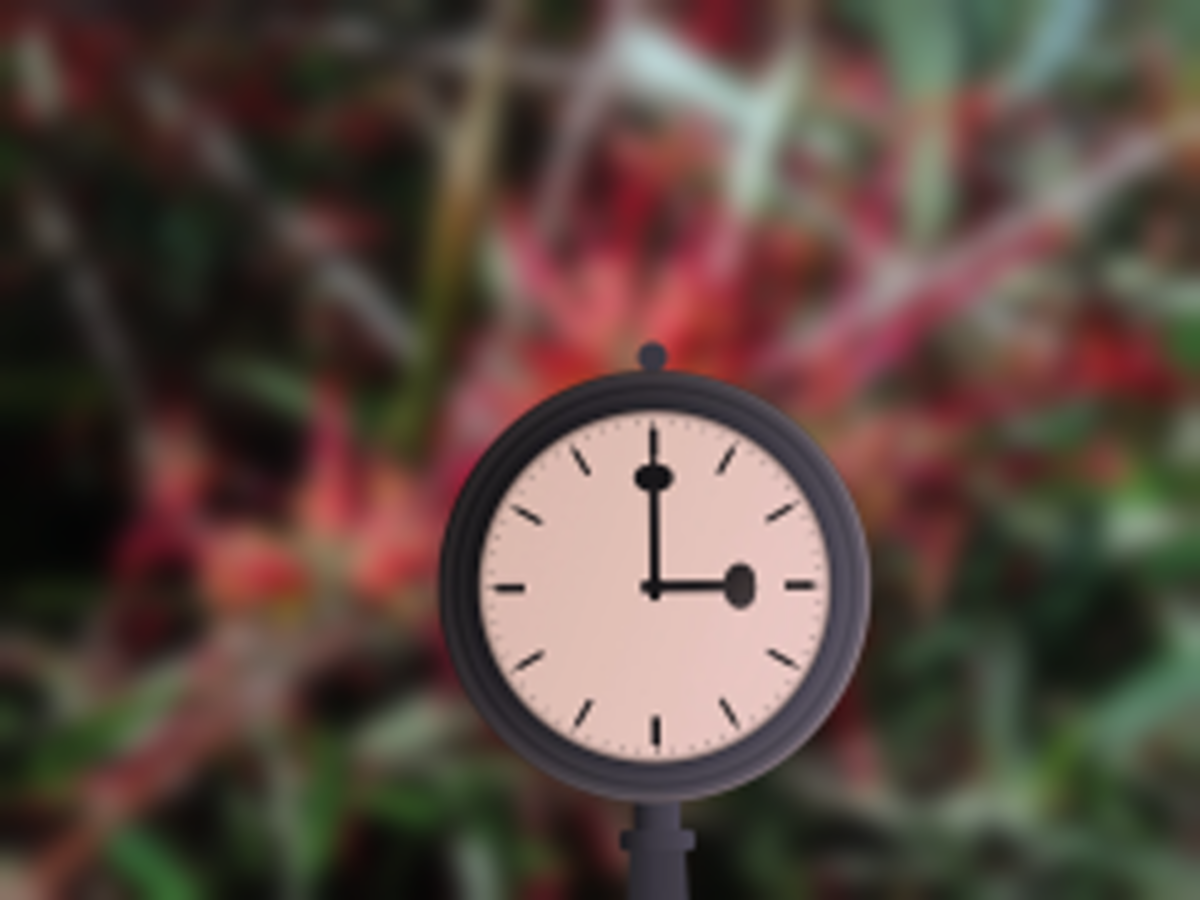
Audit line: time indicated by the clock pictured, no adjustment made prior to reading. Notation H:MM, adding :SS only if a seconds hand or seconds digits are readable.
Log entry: 3:00
